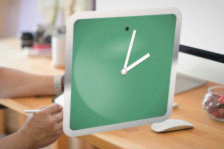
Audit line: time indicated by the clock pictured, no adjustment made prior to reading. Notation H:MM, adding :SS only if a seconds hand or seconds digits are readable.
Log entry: 2:02
